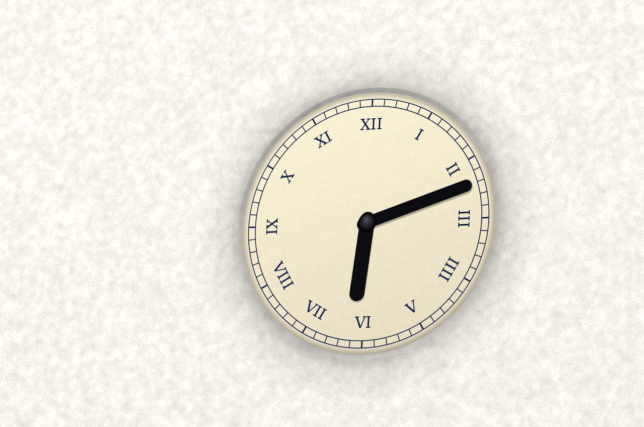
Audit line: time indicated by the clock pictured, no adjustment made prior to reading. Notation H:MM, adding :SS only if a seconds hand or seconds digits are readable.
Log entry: 6:12
